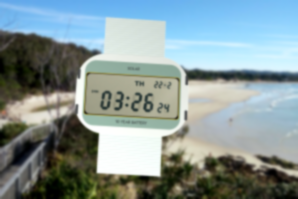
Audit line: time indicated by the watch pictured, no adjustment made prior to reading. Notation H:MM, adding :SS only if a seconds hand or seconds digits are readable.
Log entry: 3:26
